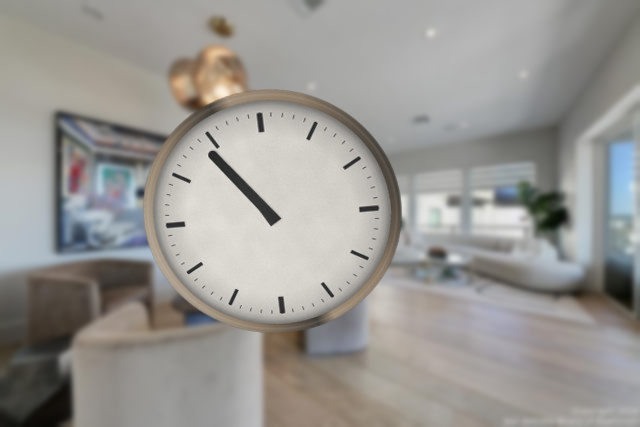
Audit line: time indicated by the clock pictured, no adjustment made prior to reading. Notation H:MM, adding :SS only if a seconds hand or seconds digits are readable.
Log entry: 10:54
